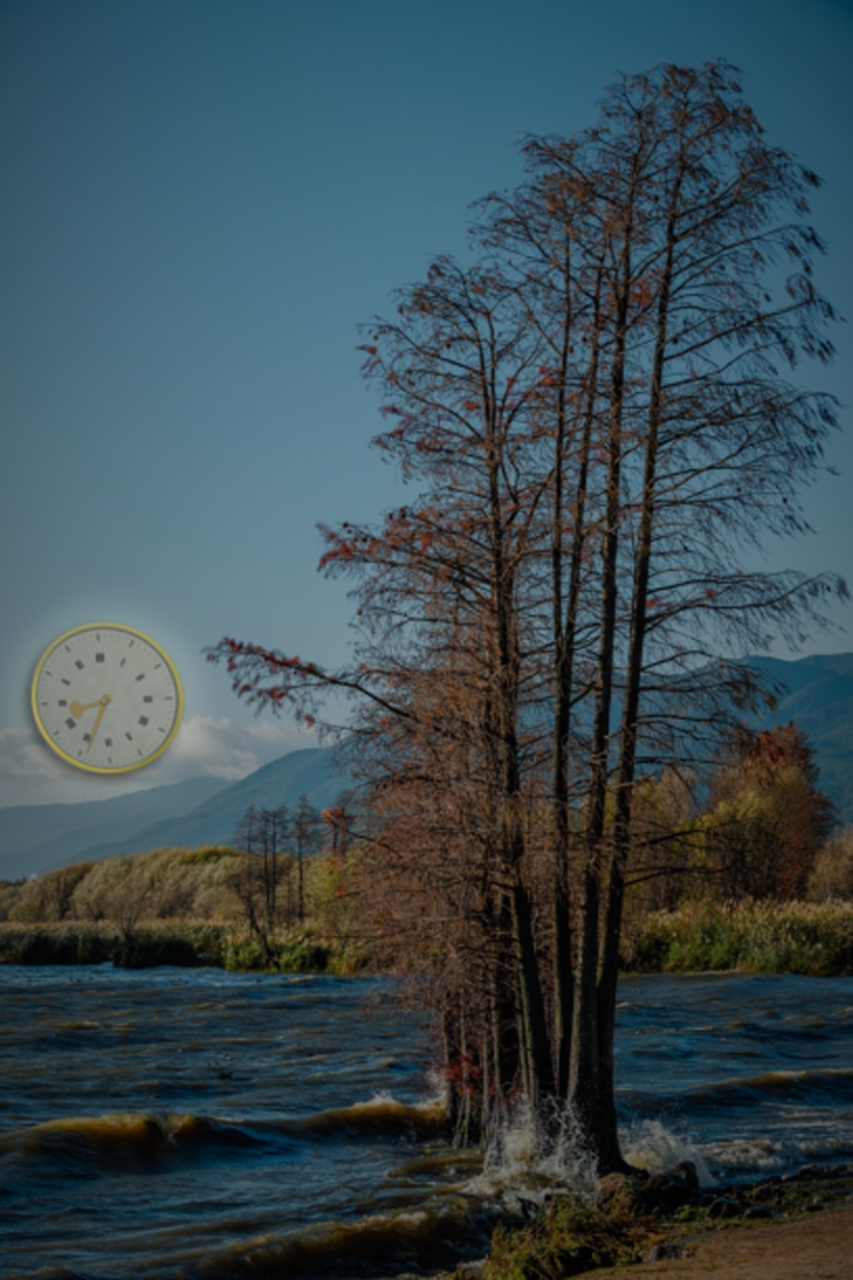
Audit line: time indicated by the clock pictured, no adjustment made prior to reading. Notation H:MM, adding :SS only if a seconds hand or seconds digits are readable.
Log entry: 8:34
